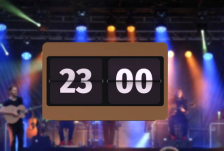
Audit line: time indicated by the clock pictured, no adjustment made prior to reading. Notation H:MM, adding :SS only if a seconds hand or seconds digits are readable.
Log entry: 23:00
